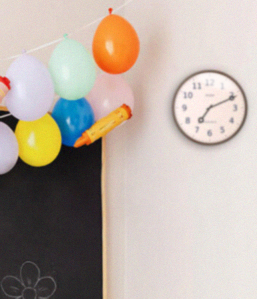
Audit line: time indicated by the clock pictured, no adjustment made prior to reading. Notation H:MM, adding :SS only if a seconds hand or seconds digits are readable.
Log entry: 7:11
